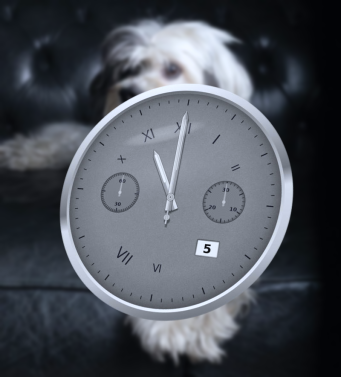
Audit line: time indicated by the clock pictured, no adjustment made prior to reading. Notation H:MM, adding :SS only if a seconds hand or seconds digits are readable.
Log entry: 11:00
